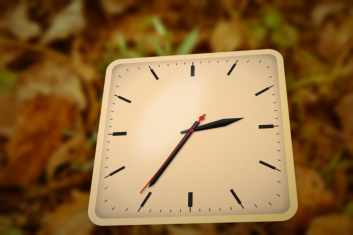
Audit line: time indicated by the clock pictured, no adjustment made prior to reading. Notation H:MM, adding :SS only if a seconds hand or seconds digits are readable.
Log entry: 2:35:36
